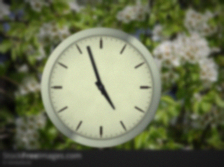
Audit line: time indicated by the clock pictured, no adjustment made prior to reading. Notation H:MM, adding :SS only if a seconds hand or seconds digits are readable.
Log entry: 4:57
